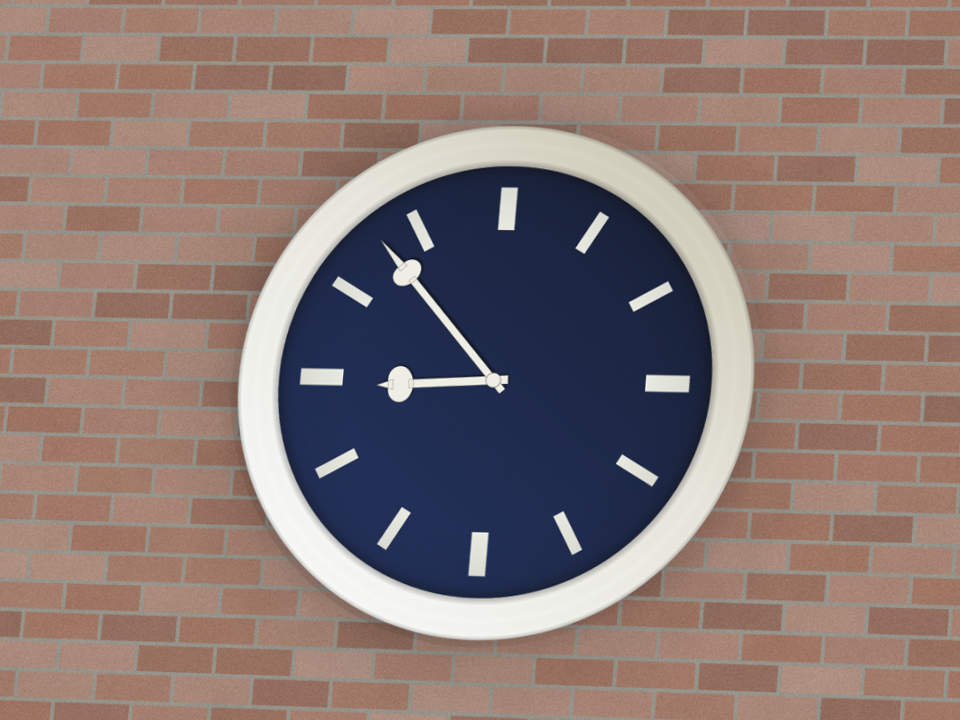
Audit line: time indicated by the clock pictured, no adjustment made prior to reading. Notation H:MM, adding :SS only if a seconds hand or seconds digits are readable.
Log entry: 8:53
